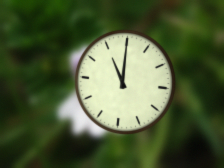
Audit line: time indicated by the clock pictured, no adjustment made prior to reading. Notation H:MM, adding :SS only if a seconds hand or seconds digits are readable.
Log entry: 11:00
